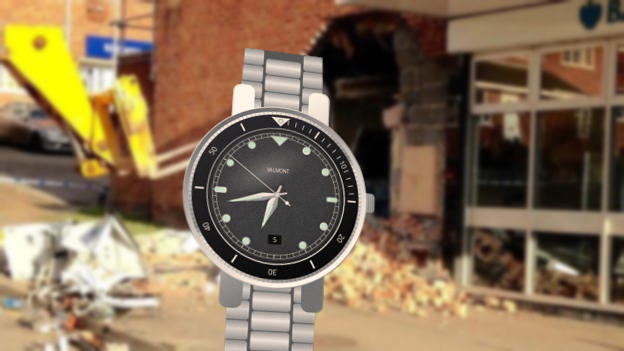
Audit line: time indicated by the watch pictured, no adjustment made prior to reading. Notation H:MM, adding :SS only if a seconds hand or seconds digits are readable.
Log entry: 6:42:51
